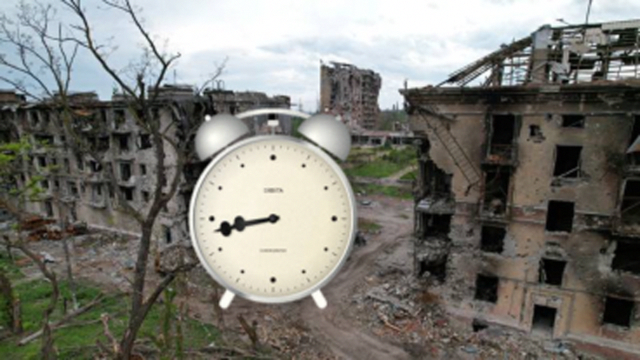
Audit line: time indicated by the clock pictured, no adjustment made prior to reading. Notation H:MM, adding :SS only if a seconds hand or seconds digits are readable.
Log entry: 8:43
